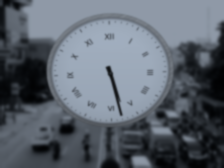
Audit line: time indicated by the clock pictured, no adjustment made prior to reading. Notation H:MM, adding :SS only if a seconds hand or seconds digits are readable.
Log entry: 5:28
